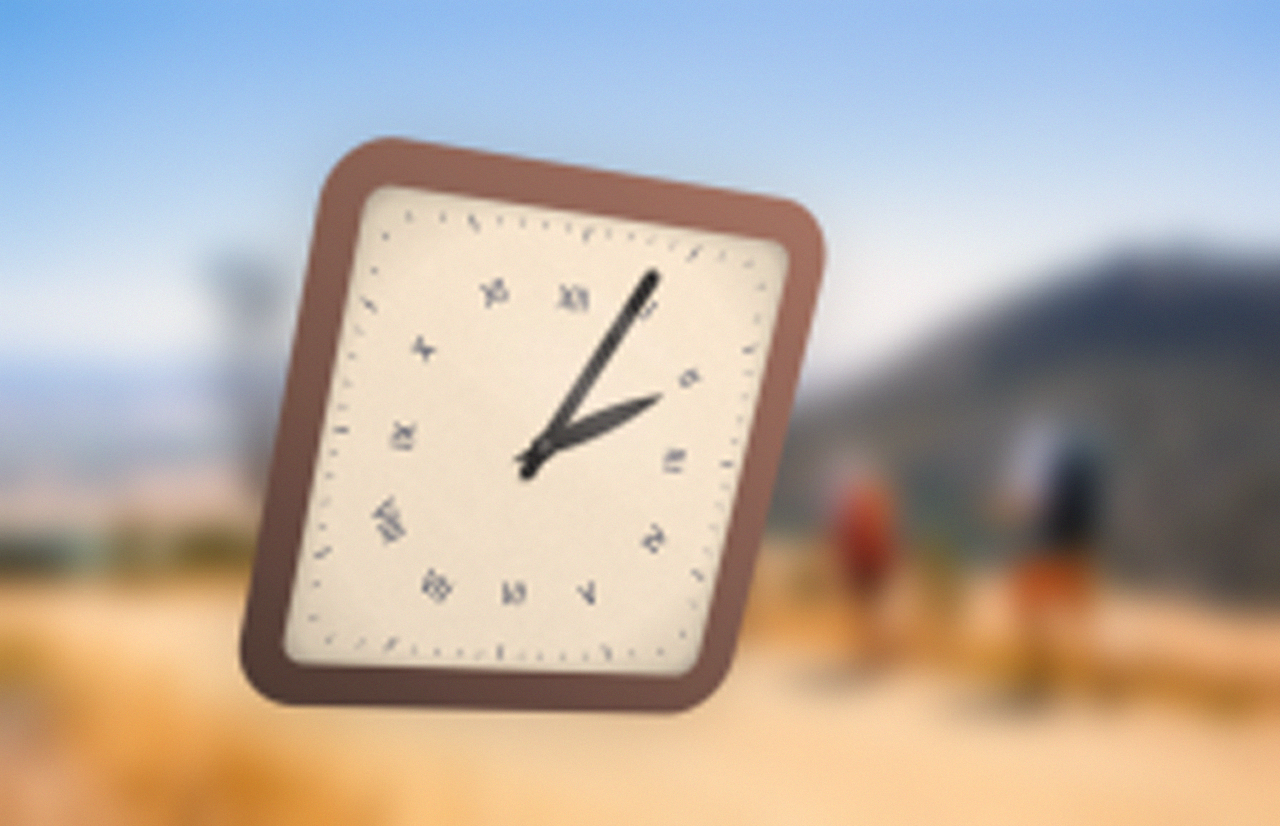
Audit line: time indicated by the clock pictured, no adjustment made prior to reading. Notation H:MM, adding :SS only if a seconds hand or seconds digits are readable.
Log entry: 2:04
